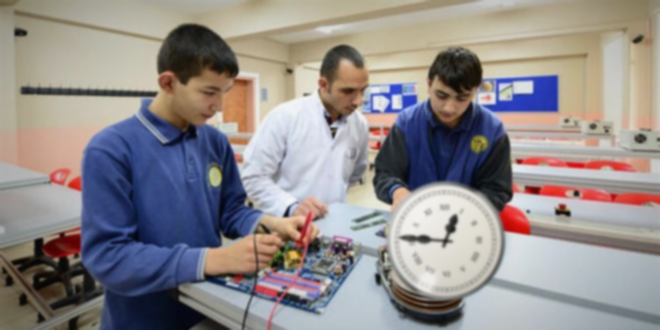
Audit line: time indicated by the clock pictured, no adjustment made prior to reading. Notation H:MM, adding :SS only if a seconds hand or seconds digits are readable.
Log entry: 12:46
